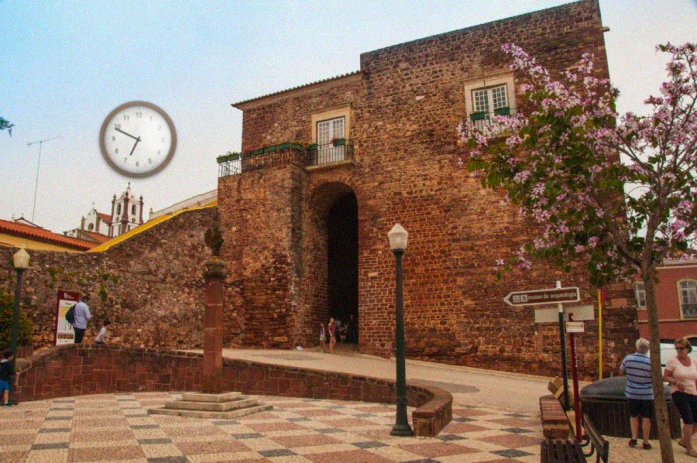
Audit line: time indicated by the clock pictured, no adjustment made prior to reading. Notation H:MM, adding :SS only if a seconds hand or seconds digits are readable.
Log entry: 6:49
